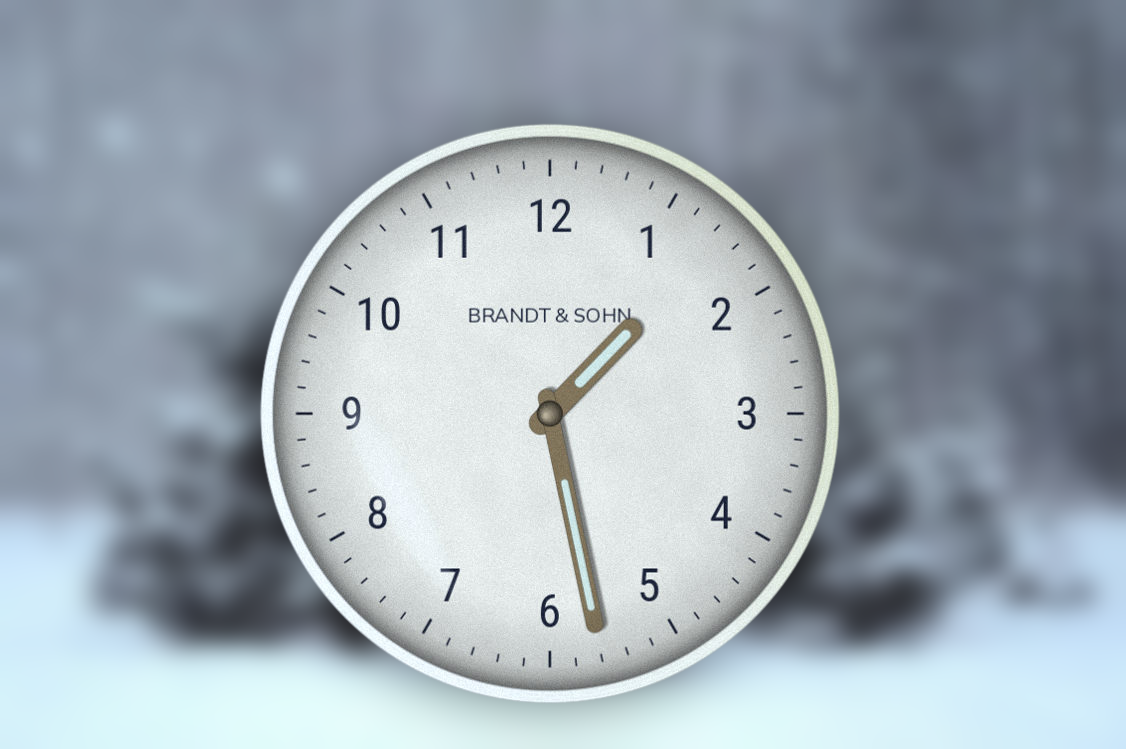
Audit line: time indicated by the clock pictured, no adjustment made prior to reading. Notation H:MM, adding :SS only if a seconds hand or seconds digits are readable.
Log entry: 1:28
